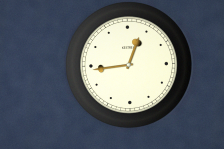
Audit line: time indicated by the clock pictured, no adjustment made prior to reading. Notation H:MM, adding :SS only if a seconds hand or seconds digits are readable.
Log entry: 12:44
